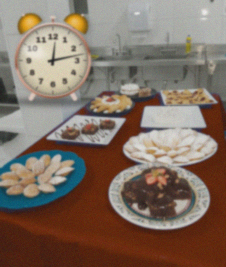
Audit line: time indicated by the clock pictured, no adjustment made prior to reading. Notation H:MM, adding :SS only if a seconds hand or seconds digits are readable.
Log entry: 12:13
